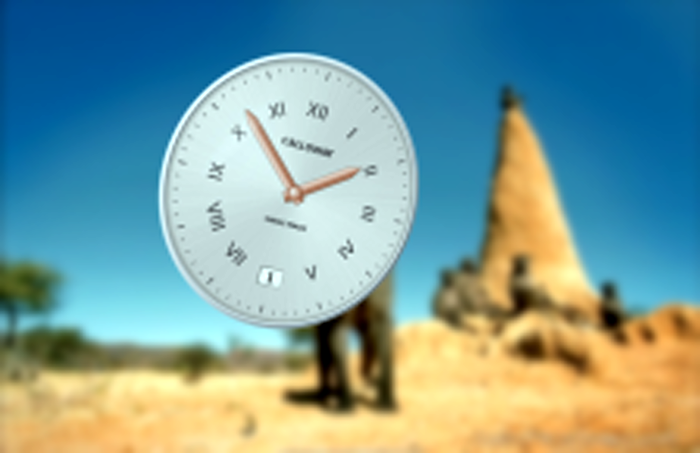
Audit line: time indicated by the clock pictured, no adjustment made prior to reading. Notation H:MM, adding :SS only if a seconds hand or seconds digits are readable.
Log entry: 1:52
